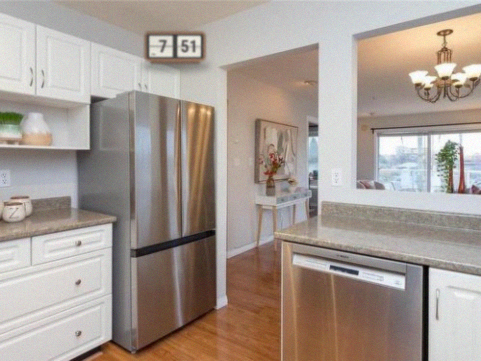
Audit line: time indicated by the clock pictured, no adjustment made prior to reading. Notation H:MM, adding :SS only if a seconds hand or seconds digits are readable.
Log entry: 7:51
